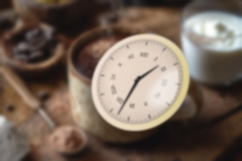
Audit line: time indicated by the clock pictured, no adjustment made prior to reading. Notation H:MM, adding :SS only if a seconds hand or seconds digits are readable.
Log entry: 1:33
